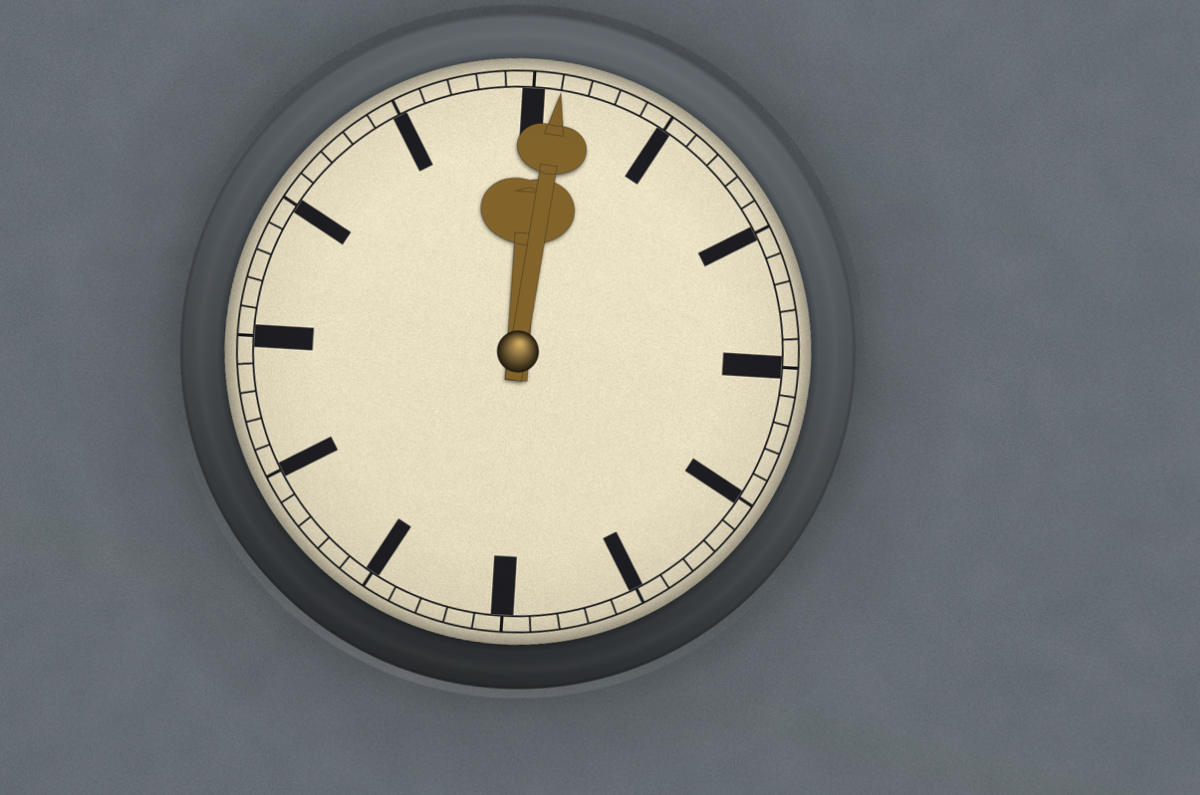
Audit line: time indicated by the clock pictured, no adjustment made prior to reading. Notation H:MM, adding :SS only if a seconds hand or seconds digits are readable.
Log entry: 12:01
